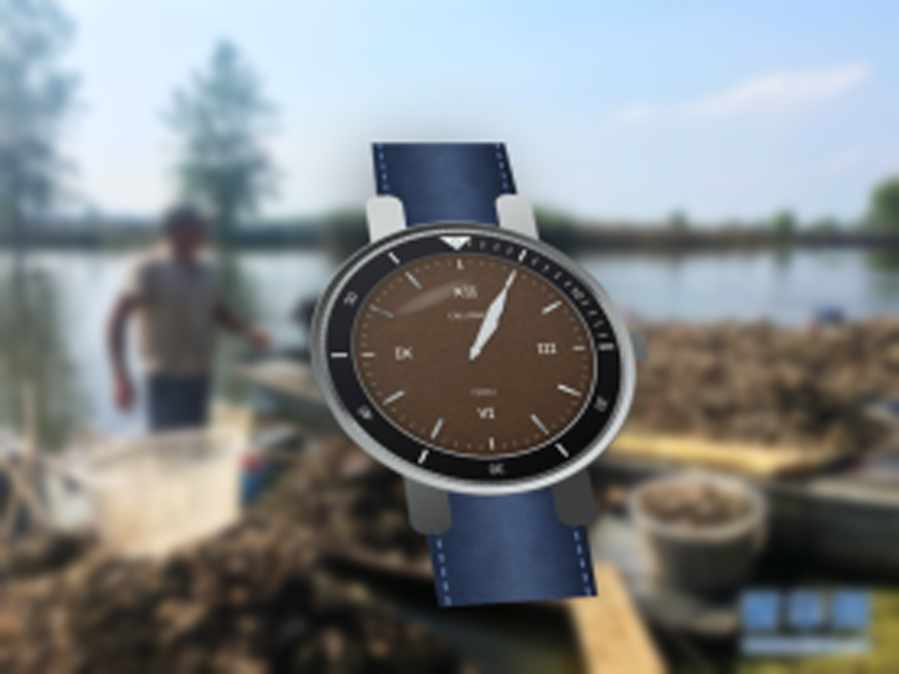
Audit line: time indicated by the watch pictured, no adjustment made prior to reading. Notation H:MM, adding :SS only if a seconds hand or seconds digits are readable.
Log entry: 1:05
